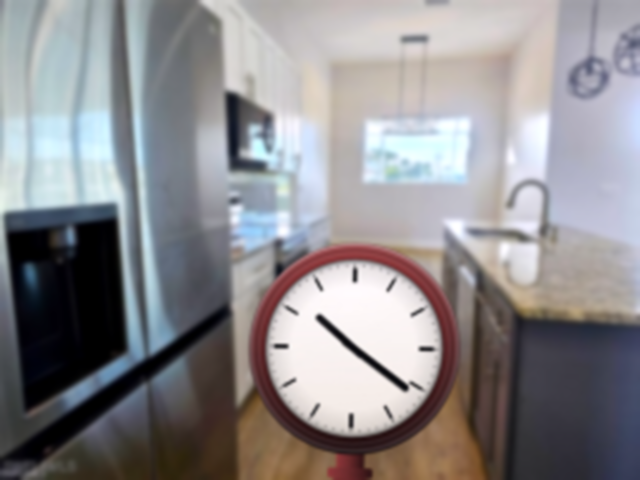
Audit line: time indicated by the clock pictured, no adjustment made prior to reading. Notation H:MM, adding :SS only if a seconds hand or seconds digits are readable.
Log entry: 10:21
